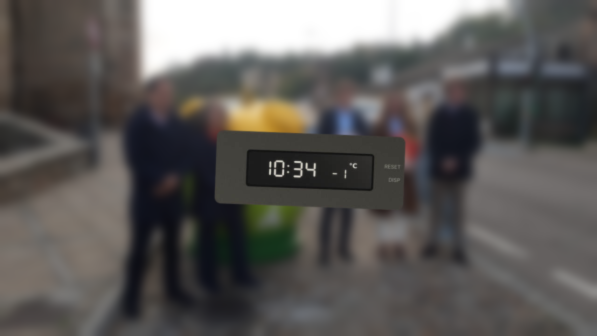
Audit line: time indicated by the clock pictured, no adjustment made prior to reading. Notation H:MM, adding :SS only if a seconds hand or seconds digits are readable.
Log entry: 10:34
